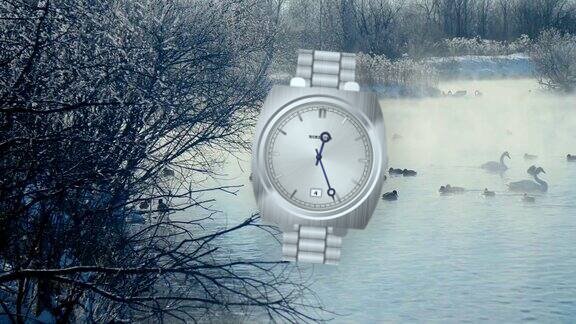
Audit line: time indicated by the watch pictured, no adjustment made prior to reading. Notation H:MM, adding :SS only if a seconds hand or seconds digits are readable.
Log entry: 12:26
